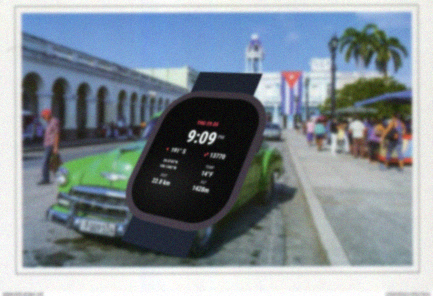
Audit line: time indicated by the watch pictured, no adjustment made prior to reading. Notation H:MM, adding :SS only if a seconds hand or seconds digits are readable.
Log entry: 9:09
